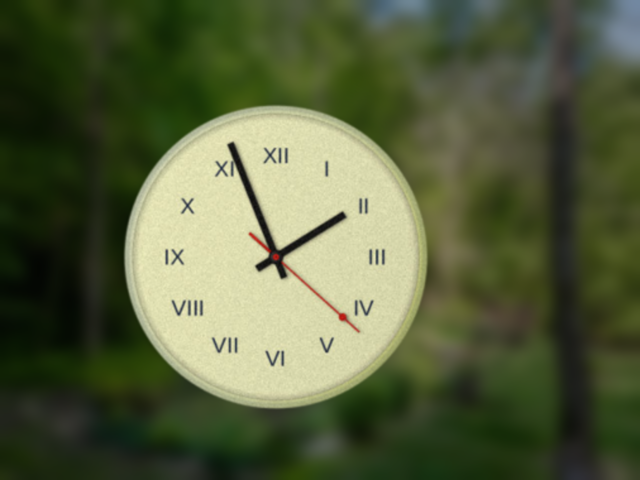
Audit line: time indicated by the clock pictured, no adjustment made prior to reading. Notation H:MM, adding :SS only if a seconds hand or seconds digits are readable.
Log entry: 1:56:22
